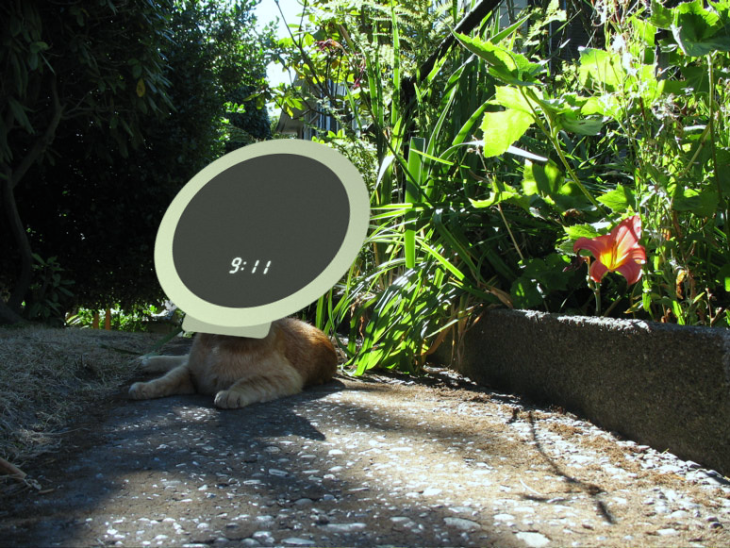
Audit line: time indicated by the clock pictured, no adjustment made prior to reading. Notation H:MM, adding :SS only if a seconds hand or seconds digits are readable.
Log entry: 9:11
